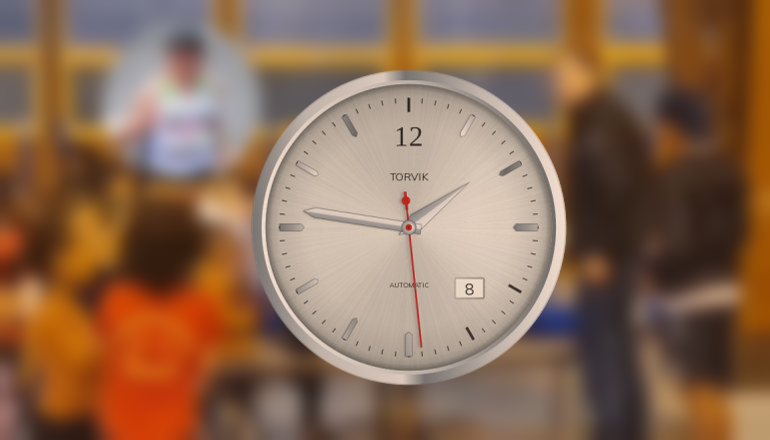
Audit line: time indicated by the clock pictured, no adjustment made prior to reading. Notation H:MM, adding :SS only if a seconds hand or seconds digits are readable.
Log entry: 1:46:29
